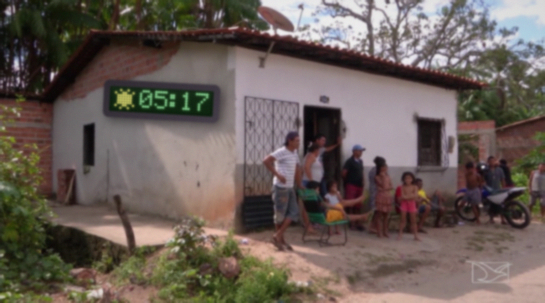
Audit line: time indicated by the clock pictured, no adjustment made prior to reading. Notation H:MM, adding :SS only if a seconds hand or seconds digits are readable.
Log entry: 5:17
